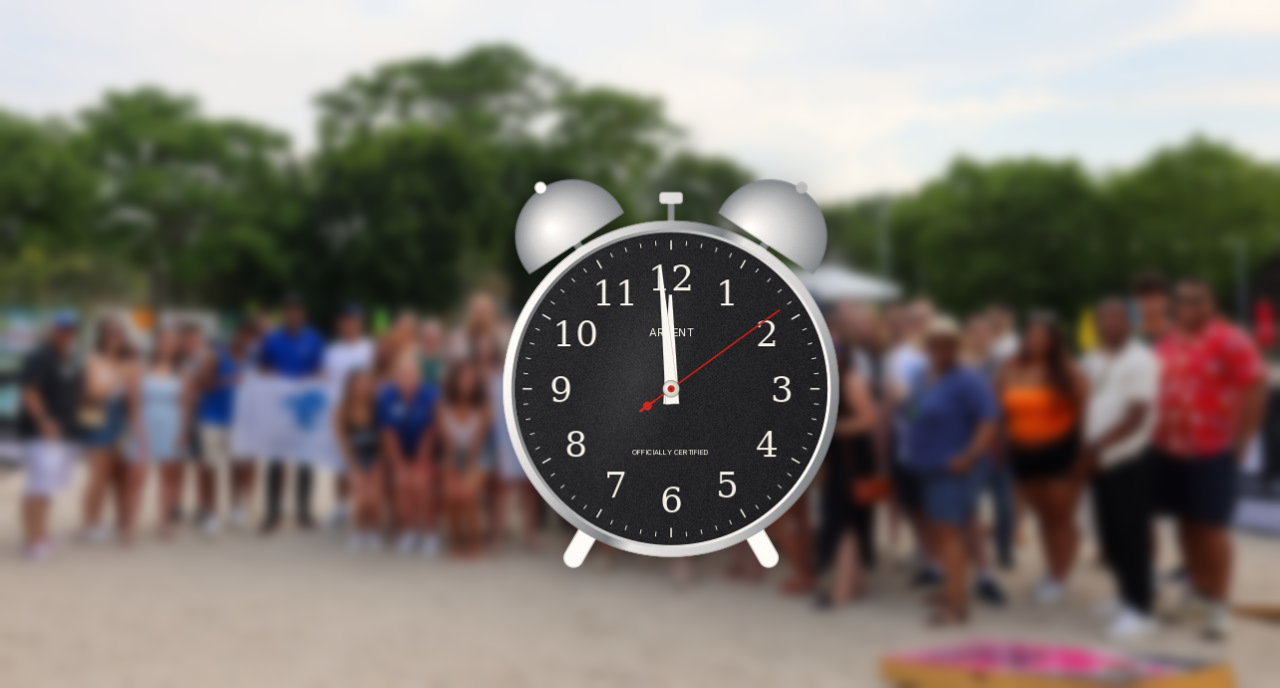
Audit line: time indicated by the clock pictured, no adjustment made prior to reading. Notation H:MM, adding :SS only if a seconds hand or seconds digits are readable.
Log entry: 11:59:09
